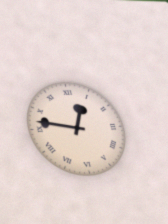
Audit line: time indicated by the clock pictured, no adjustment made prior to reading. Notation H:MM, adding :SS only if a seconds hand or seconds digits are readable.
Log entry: 12:47
